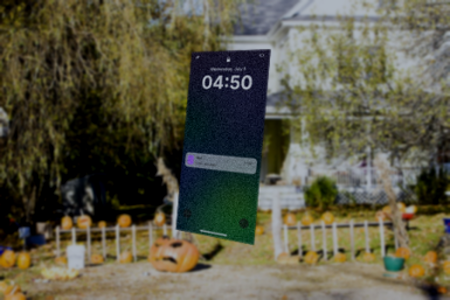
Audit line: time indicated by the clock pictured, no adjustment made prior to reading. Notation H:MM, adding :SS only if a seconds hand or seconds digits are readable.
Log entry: 4:50
